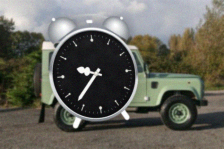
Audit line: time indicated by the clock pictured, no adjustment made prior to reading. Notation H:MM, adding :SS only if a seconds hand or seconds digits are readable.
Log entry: 9:37
